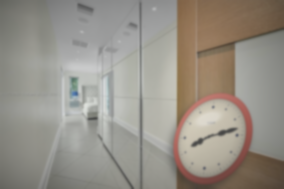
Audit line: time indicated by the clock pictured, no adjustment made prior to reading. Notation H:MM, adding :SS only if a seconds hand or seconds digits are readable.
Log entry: 8:13
